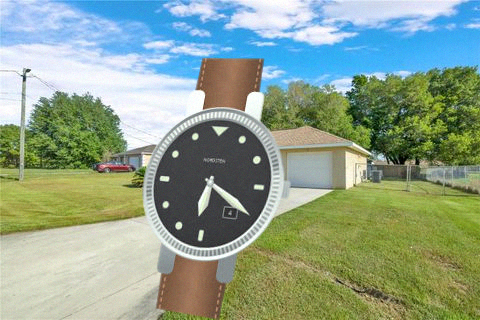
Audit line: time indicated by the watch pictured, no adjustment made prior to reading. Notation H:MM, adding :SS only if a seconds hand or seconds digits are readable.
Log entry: 6:20
